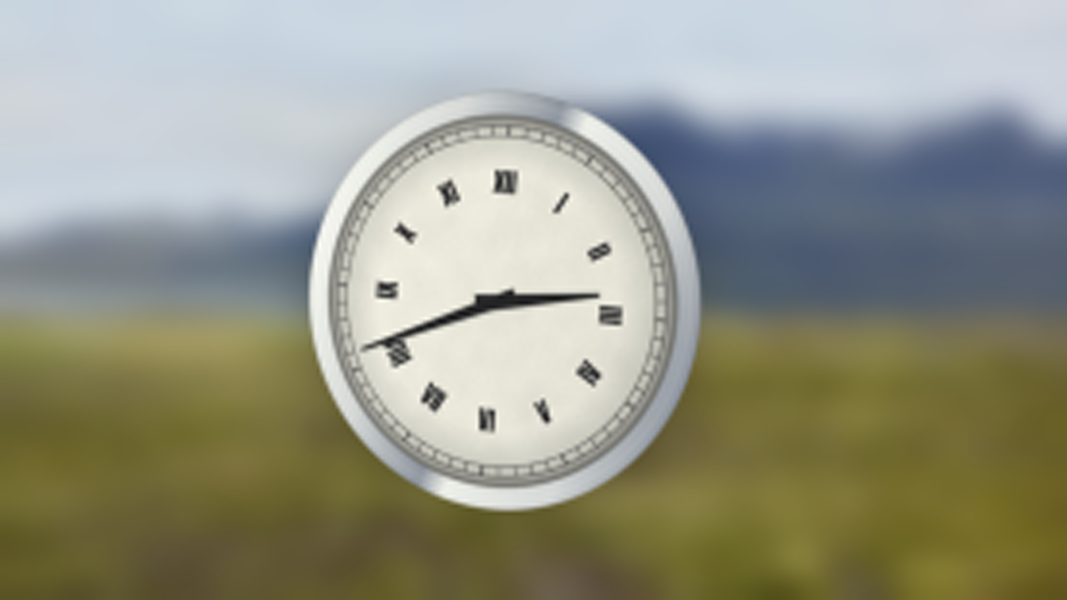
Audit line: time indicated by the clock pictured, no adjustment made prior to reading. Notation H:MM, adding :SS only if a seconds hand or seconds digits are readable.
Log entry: 2:41
